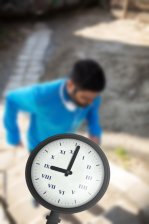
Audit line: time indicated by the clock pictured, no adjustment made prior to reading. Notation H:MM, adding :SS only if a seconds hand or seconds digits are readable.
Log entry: 9:01
